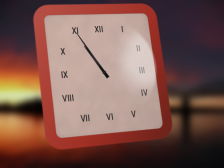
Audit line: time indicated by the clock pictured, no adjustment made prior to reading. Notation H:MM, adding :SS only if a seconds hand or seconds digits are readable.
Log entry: 10:55
